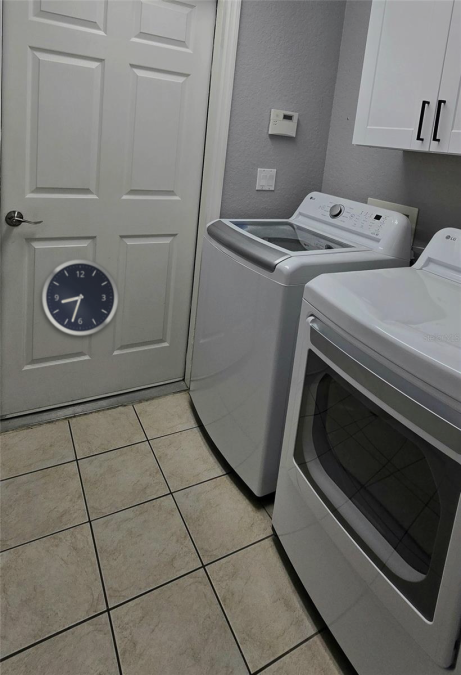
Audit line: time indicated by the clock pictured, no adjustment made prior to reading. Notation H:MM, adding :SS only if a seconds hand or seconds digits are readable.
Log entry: 8:33
